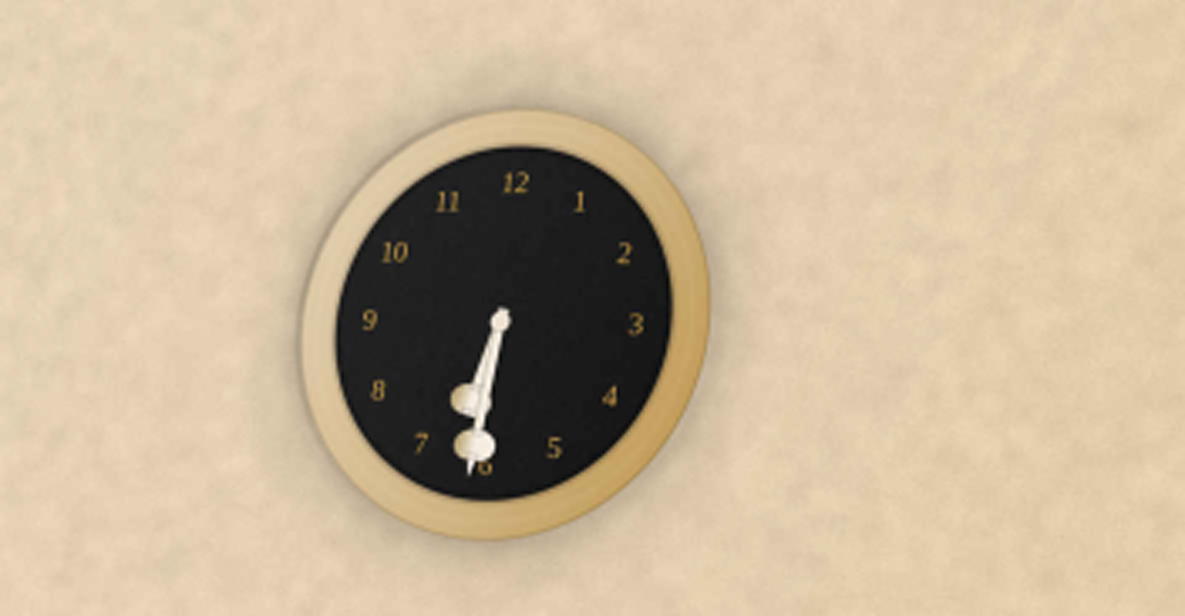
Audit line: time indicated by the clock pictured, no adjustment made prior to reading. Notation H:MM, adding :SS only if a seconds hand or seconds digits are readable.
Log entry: 6:31
